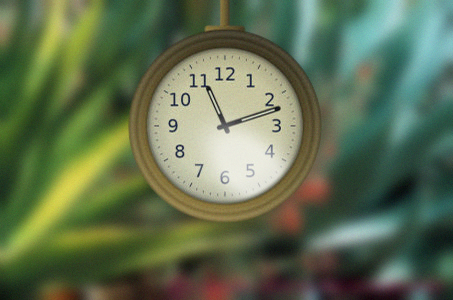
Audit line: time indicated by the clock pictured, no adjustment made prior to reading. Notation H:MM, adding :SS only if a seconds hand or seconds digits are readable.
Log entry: 11:12
